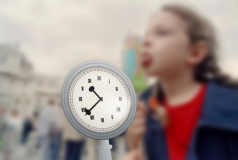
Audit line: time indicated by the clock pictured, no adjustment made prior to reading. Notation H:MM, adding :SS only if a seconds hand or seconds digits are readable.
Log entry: 10:38
